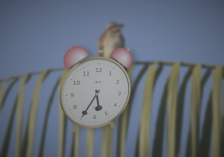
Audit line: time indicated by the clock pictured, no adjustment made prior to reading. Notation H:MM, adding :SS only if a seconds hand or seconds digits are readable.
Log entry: 5:35
